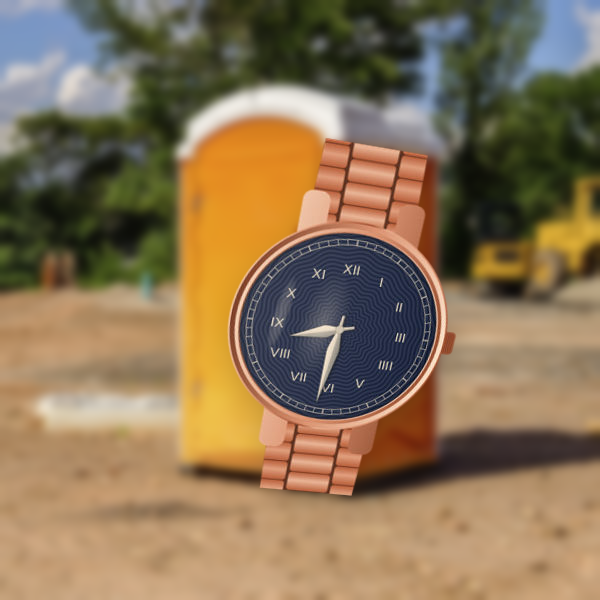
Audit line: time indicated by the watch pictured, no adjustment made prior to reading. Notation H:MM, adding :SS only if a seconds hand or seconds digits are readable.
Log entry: 8:31
